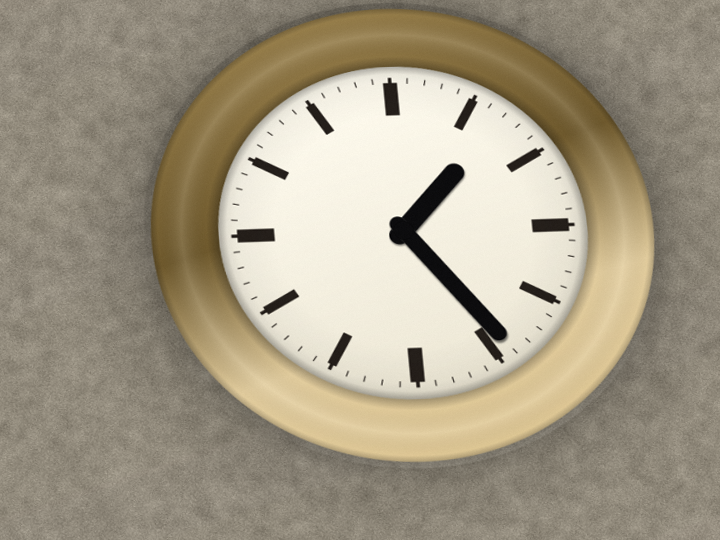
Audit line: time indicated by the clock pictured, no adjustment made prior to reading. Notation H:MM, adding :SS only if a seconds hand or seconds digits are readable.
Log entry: 1:24
